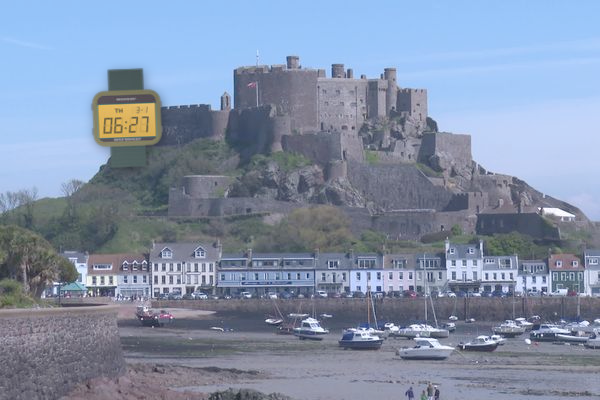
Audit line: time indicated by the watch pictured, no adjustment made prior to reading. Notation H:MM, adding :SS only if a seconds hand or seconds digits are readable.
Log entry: 6:27
